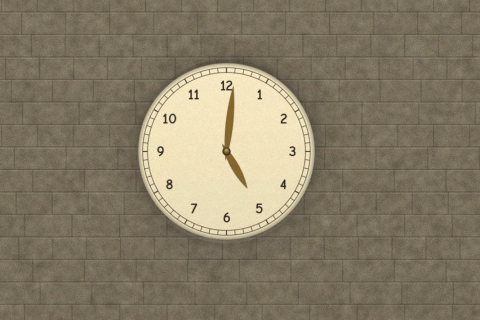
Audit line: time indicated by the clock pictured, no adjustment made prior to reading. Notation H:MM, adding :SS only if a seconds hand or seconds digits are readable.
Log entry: 5:01
